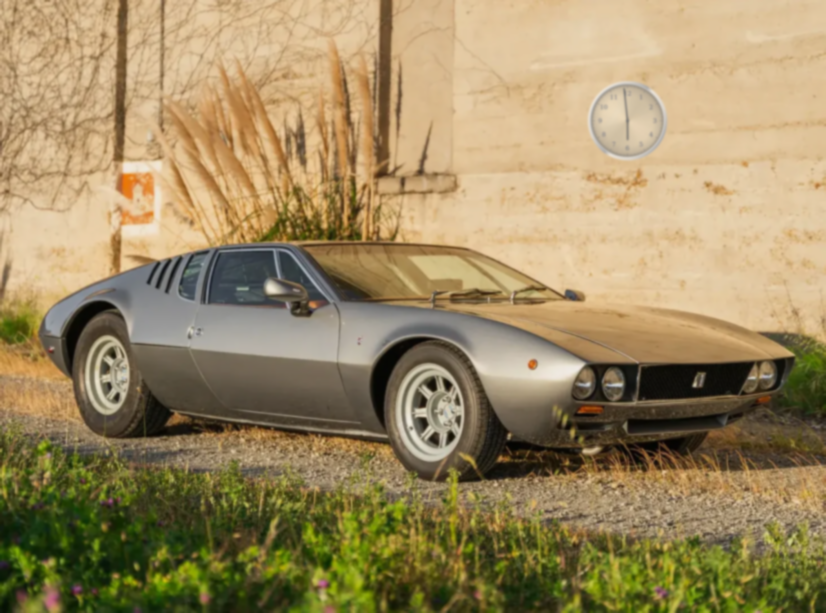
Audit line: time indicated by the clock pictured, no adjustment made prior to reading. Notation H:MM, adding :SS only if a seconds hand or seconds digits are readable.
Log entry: 5:59
